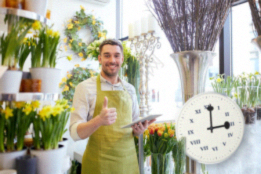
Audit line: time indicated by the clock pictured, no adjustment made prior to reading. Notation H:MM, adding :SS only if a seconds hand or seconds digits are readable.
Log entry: 3:01
